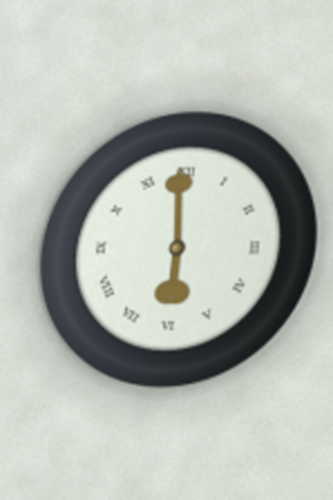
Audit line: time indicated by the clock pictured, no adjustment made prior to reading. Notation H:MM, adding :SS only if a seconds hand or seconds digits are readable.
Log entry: 5:59
